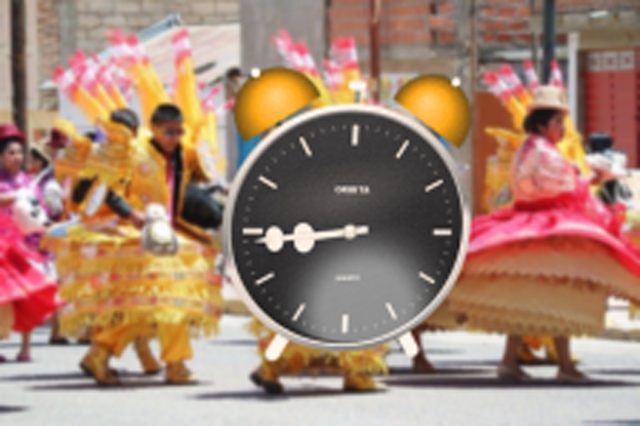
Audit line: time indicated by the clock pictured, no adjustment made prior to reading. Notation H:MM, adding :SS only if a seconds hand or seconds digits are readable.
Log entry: 8:44
